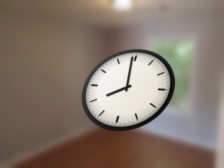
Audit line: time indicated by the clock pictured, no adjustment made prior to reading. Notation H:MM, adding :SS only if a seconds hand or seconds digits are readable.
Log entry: 7:59
